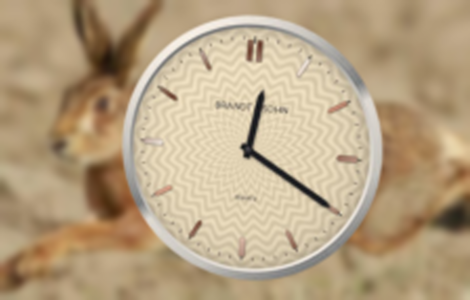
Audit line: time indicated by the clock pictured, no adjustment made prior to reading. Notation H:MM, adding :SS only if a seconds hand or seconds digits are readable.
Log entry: 12:20
